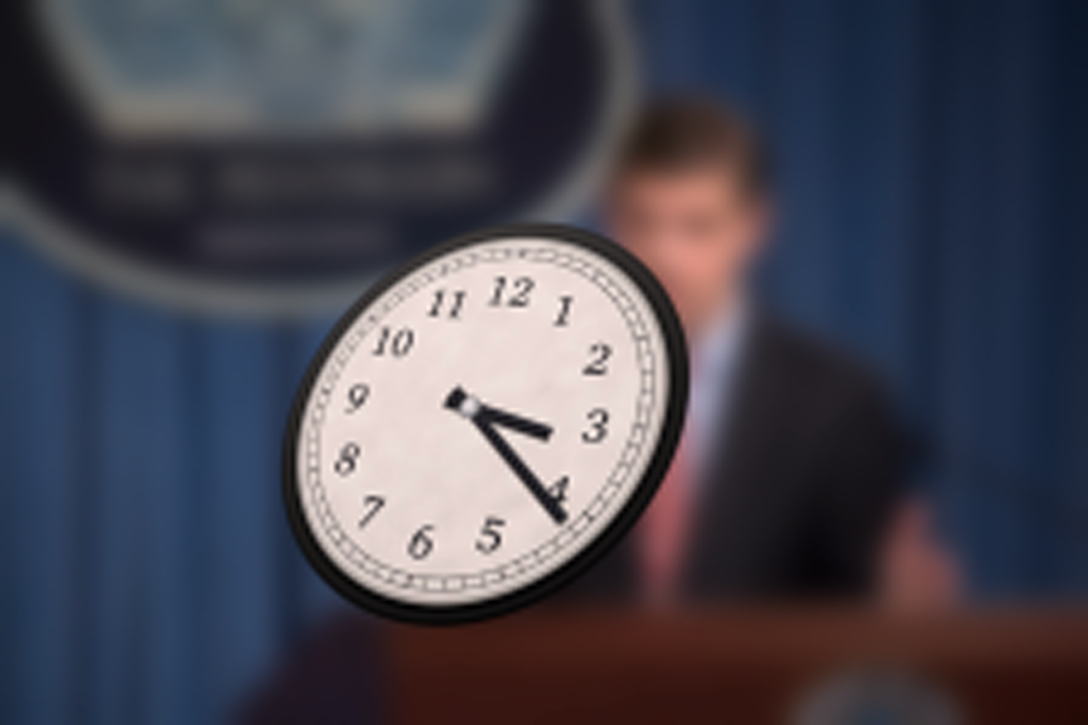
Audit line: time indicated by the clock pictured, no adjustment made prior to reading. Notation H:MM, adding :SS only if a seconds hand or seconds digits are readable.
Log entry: 3:21
